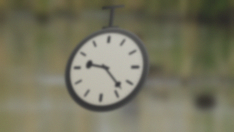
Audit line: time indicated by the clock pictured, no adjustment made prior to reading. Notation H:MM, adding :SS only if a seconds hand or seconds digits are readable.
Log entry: 9:23
